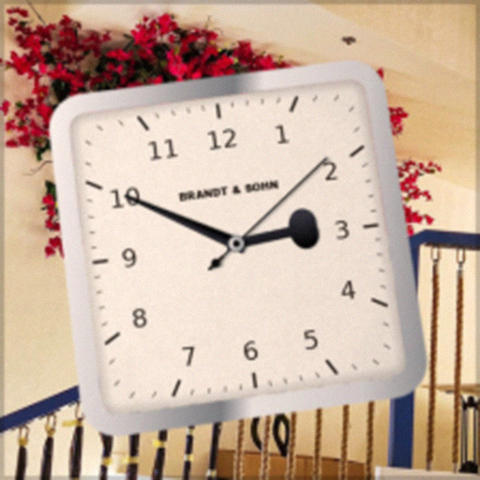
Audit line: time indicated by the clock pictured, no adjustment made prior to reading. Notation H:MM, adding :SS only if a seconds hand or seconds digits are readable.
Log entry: 2:50:09
